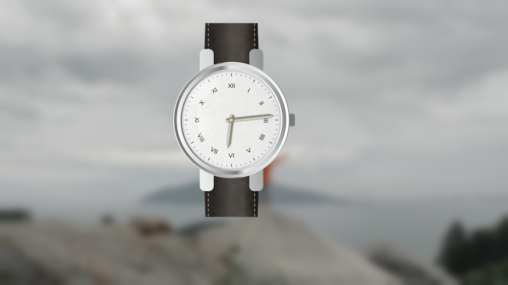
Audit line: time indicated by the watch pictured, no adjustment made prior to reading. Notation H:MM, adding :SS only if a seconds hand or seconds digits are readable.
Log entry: 6:14
